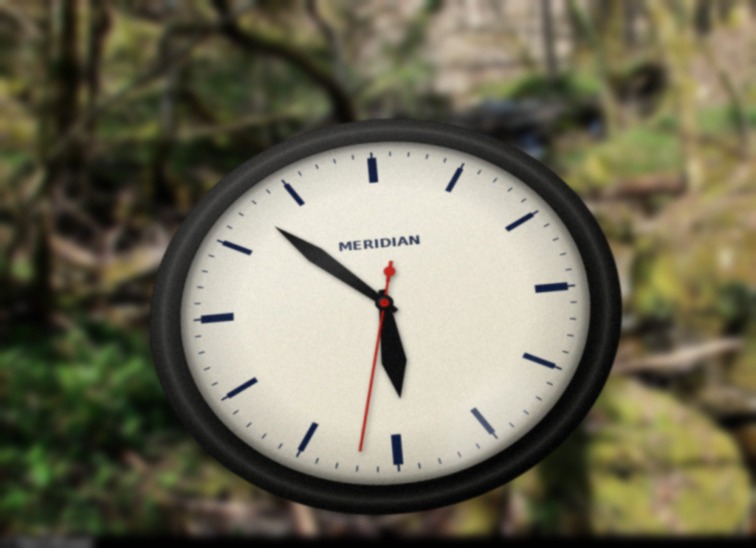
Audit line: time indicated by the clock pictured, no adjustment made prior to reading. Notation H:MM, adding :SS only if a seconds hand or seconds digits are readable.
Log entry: 5:52:32
